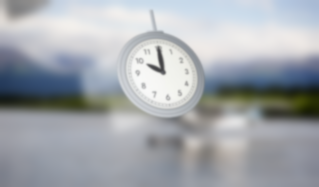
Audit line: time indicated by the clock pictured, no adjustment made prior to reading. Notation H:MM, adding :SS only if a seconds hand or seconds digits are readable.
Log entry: 10:00
